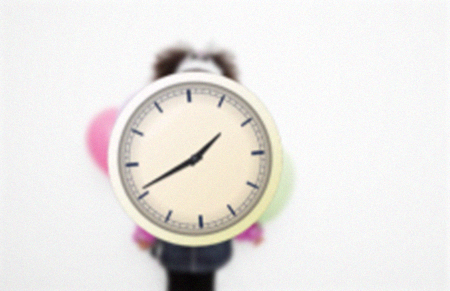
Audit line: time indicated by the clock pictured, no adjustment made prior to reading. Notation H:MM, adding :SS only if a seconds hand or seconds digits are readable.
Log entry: 1:41
